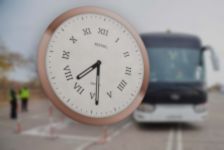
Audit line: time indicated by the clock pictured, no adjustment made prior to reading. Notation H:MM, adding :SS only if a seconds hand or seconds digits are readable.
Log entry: 7:29
